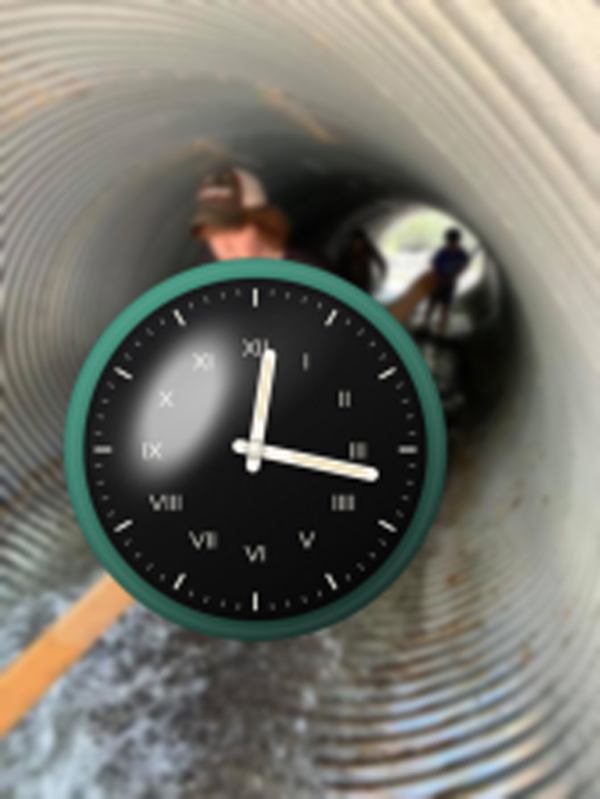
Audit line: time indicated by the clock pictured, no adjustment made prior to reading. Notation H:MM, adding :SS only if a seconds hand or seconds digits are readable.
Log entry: 12:17
